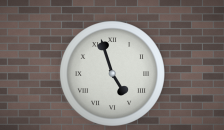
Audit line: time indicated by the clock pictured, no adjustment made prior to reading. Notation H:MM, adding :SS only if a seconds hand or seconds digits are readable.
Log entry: 4:57
